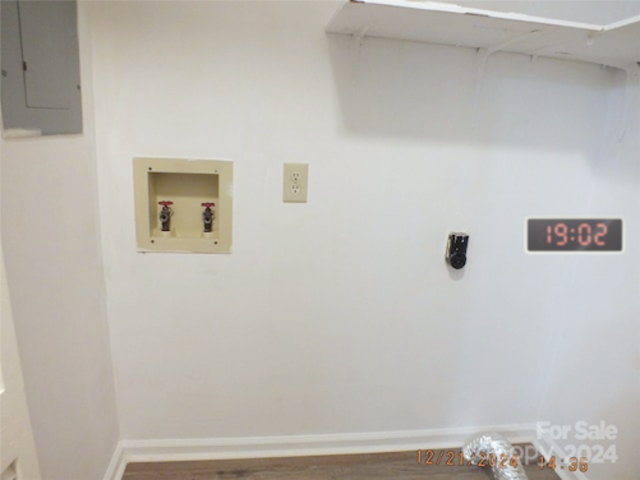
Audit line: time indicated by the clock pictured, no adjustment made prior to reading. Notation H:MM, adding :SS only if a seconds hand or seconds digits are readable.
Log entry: 19:02
